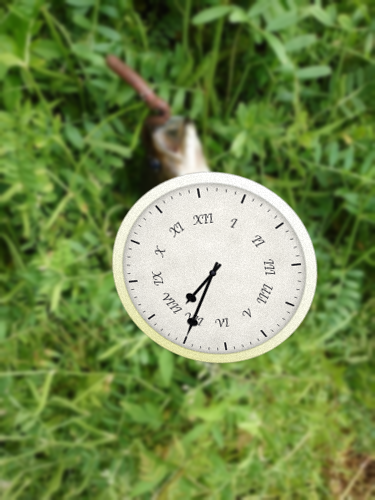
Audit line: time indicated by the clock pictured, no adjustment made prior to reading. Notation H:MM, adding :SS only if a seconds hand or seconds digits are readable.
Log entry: 7:35
